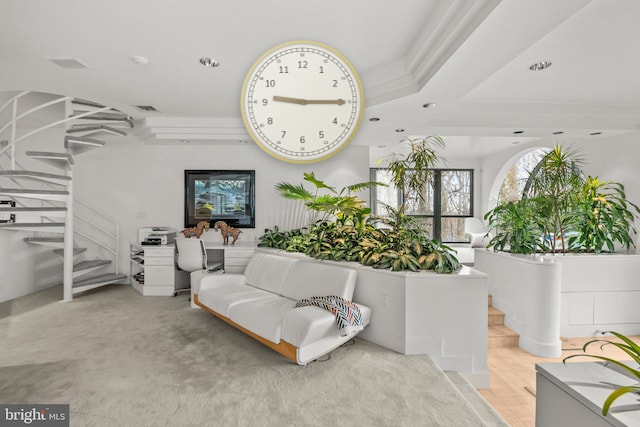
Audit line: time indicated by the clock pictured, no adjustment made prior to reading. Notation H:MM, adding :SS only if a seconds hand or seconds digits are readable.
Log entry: 9:15
